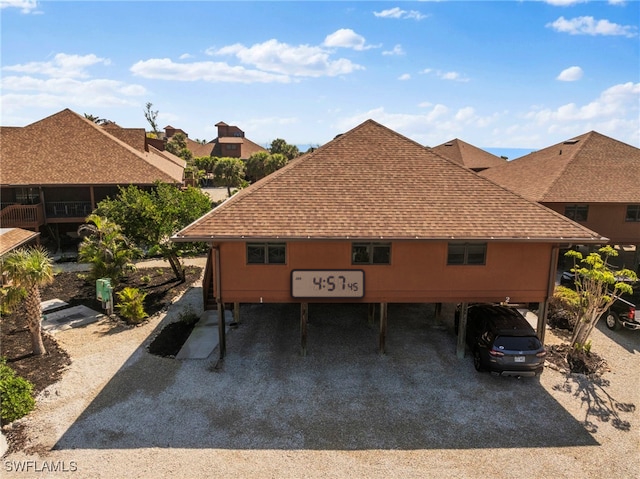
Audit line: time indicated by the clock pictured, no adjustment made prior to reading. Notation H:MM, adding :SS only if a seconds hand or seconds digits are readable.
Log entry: 4:57
